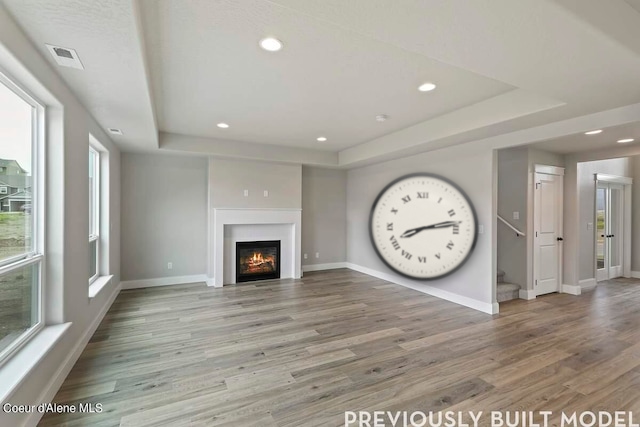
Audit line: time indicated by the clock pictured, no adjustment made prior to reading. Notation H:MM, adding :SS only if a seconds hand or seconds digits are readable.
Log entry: 8:13
